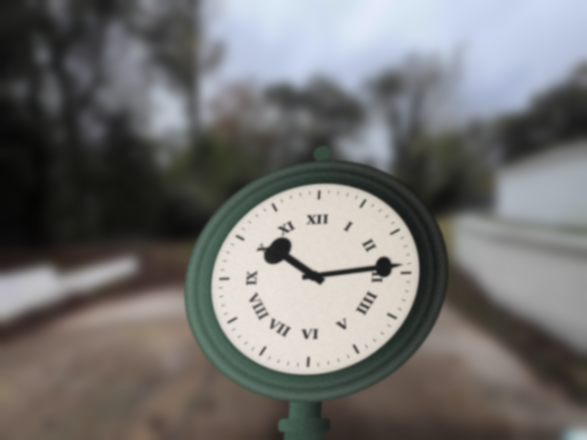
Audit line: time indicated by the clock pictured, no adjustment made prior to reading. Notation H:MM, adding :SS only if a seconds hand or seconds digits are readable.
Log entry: 10:14
